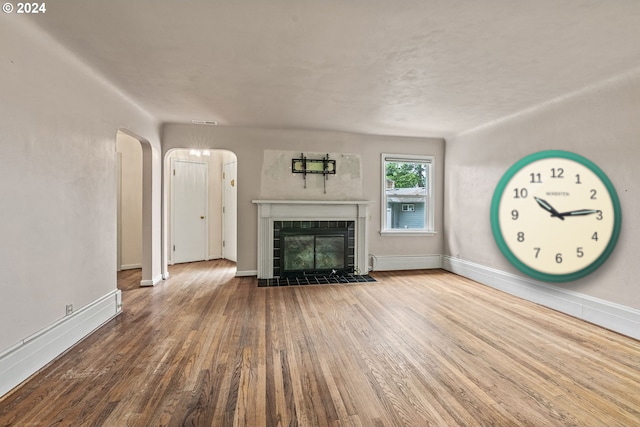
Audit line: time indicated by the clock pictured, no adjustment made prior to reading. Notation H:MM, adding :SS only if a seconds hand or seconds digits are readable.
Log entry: 10:14
